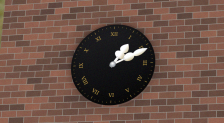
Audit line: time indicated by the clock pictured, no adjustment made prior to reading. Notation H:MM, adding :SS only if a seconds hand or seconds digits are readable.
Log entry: 1:11
